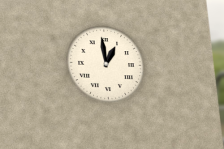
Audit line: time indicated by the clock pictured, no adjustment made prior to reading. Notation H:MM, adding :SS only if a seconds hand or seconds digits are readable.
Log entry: 12:59
